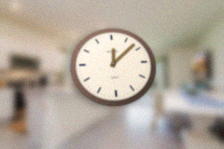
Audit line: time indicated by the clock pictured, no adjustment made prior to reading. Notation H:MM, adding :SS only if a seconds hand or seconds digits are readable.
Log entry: 12:08
